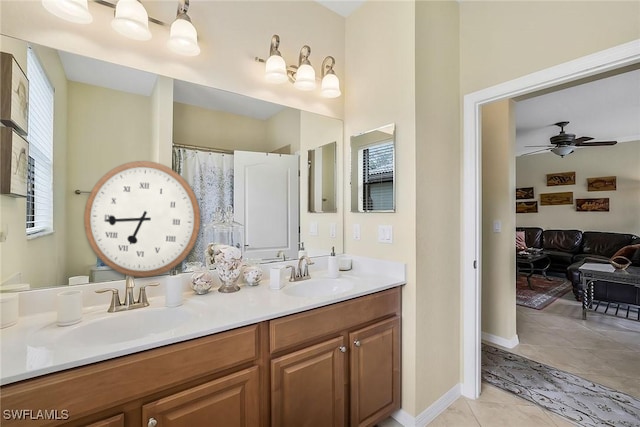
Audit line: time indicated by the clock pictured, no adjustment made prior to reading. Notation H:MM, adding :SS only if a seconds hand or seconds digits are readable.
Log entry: 6:44
